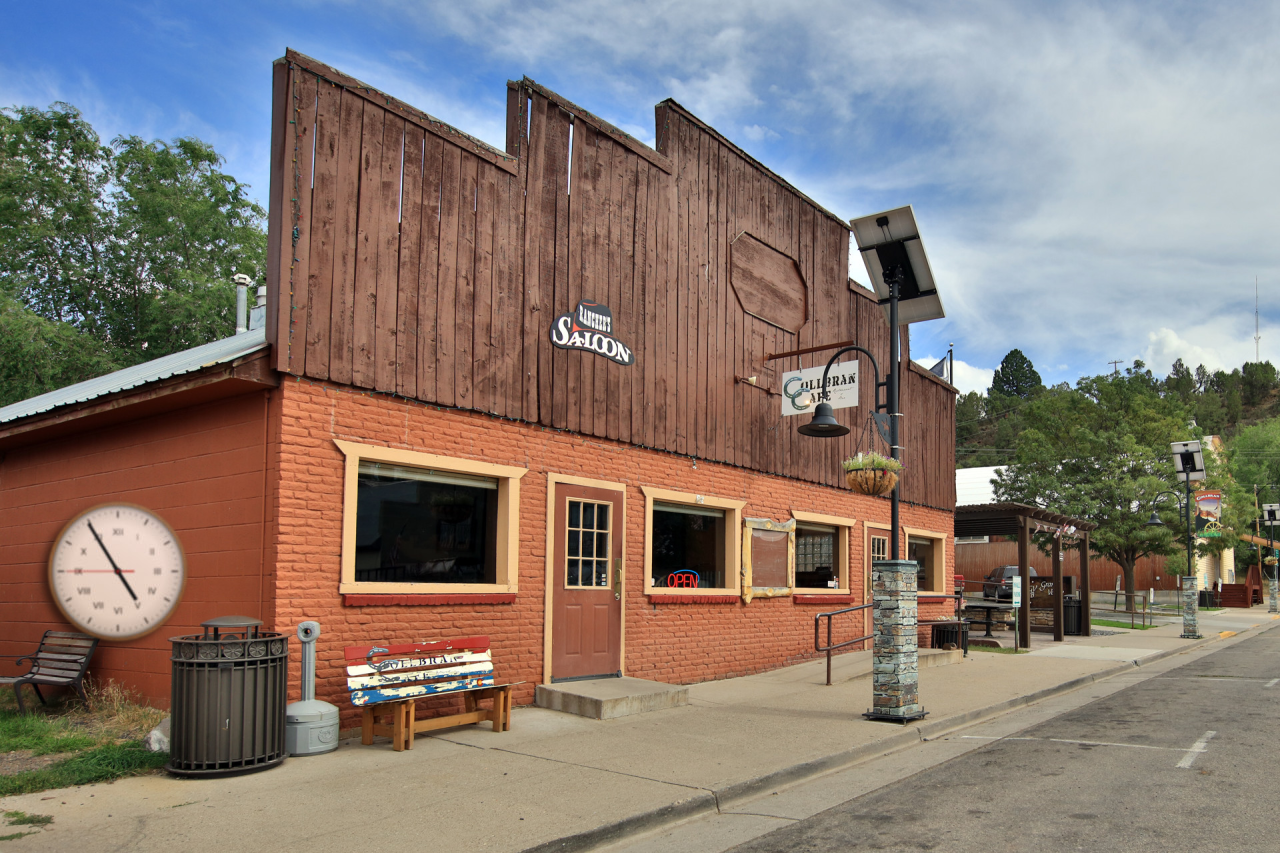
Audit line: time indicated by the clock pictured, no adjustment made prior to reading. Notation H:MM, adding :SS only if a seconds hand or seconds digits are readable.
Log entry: 4:54:45
